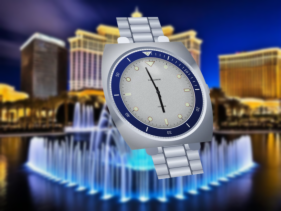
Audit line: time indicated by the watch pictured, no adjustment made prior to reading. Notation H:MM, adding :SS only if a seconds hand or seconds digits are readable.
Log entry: 5:58
